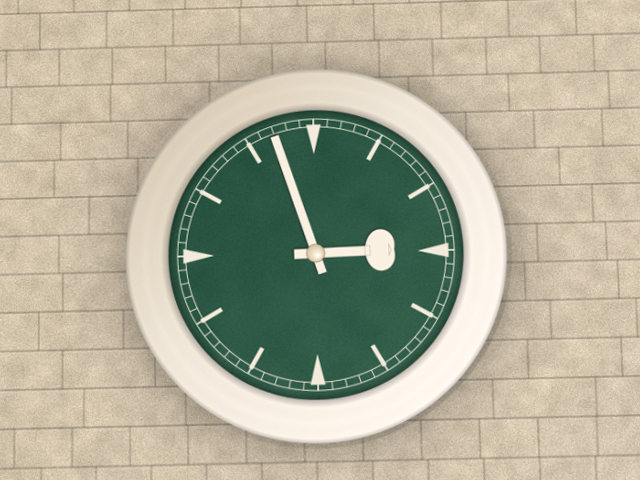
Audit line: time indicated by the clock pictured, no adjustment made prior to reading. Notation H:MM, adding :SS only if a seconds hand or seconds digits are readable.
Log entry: 2:57
